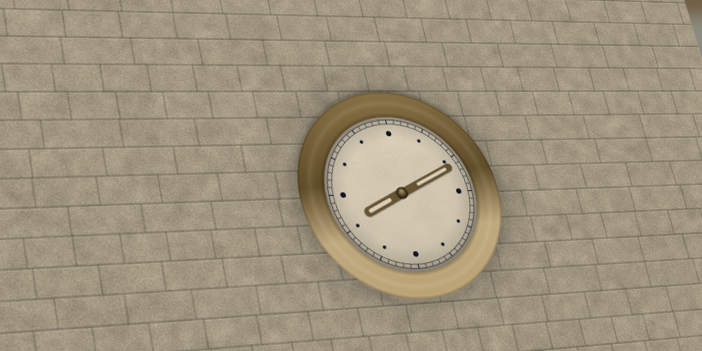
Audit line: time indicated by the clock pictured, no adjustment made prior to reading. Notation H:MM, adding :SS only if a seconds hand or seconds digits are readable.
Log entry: 8:11
